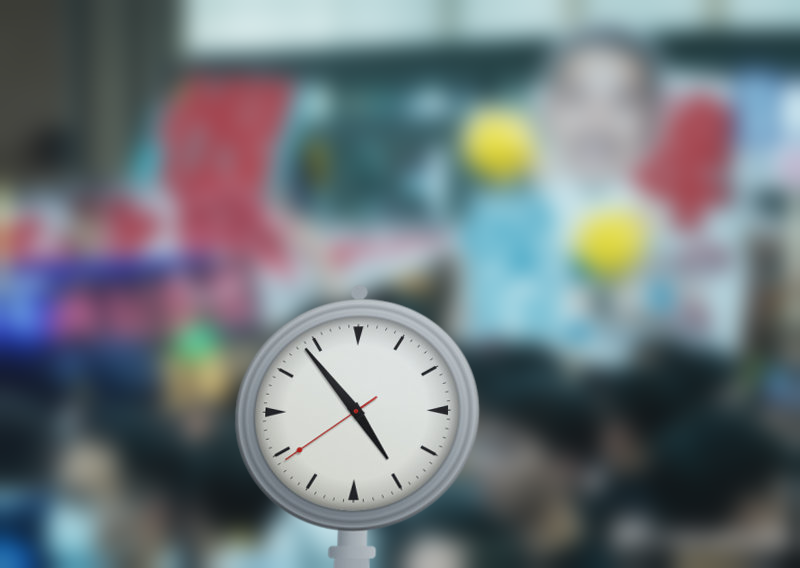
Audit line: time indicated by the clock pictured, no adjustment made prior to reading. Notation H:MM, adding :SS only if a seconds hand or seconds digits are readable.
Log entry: 4:53:39
